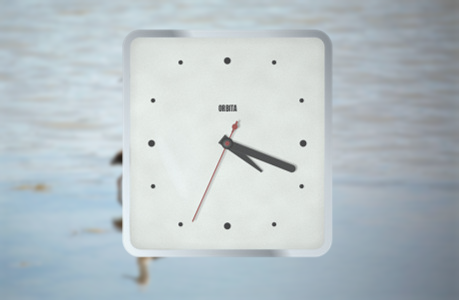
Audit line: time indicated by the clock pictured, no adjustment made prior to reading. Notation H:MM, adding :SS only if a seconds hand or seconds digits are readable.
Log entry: 4:18:34
